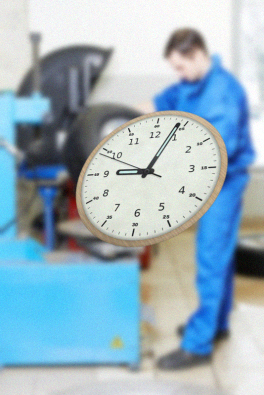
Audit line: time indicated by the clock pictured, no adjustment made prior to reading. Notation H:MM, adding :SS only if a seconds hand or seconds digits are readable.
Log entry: 9:03:49
